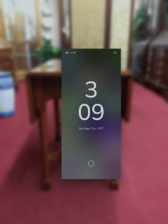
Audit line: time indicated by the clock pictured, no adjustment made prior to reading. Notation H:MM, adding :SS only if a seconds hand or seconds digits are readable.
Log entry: 3:09
